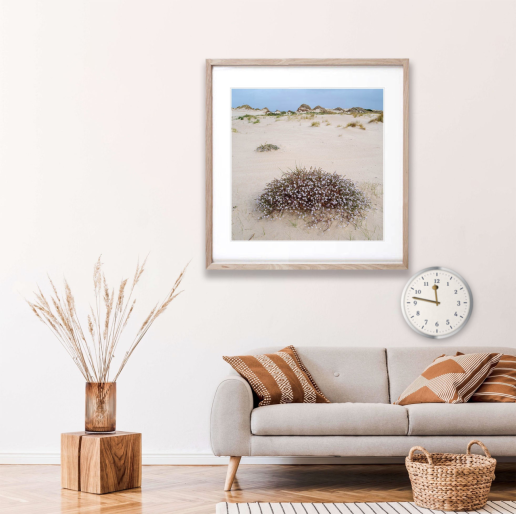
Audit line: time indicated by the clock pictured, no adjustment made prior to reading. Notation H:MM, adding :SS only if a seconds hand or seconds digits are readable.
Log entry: 11:47
